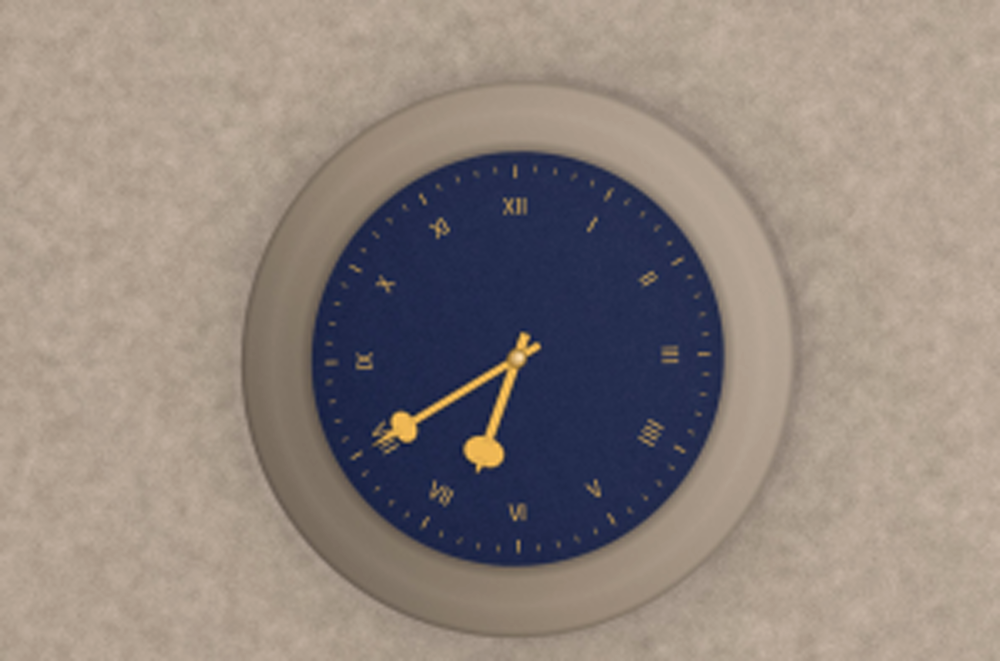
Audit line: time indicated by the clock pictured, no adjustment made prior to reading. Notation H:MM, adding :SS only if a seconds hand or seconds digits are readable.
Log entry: 6:40
